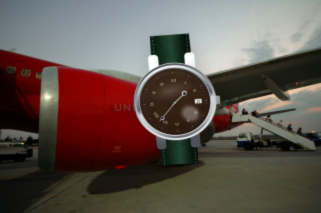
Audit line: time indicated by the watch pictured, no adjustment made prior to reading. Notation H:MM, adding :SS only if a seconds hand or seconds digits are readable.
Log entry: 1:37
